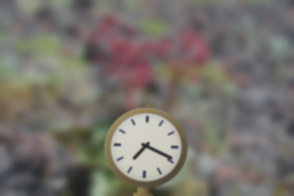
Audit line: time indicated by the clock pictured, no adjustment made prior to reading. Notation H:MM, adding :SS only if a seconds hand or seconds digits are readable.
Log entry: 7:19
